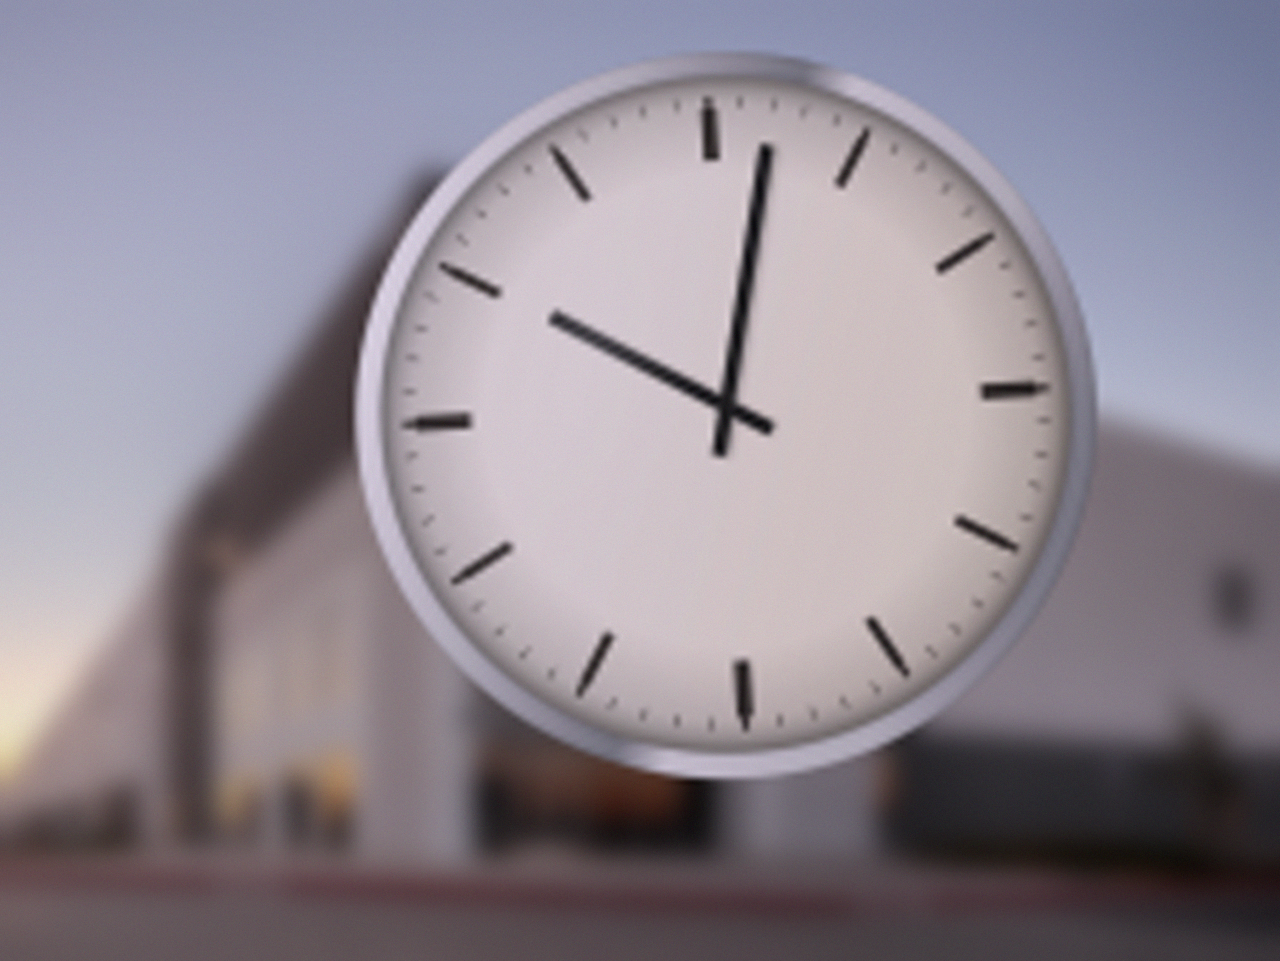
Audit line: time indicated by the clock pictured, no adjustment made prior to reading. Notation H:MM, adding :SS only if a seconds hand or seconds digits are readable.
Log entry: 10:02
